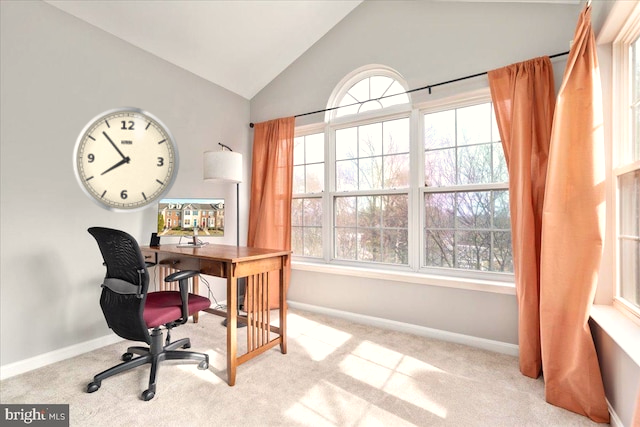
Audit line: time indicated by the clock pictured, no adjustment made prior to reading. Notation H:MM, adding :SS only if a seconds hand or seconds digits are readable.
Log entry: 7:53
